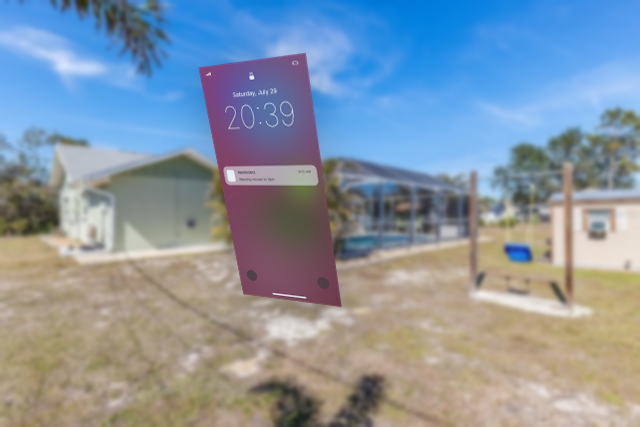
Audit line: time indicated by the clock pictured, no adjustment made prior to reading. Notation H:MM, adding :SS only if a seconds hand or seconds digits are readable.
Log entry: 20:39
